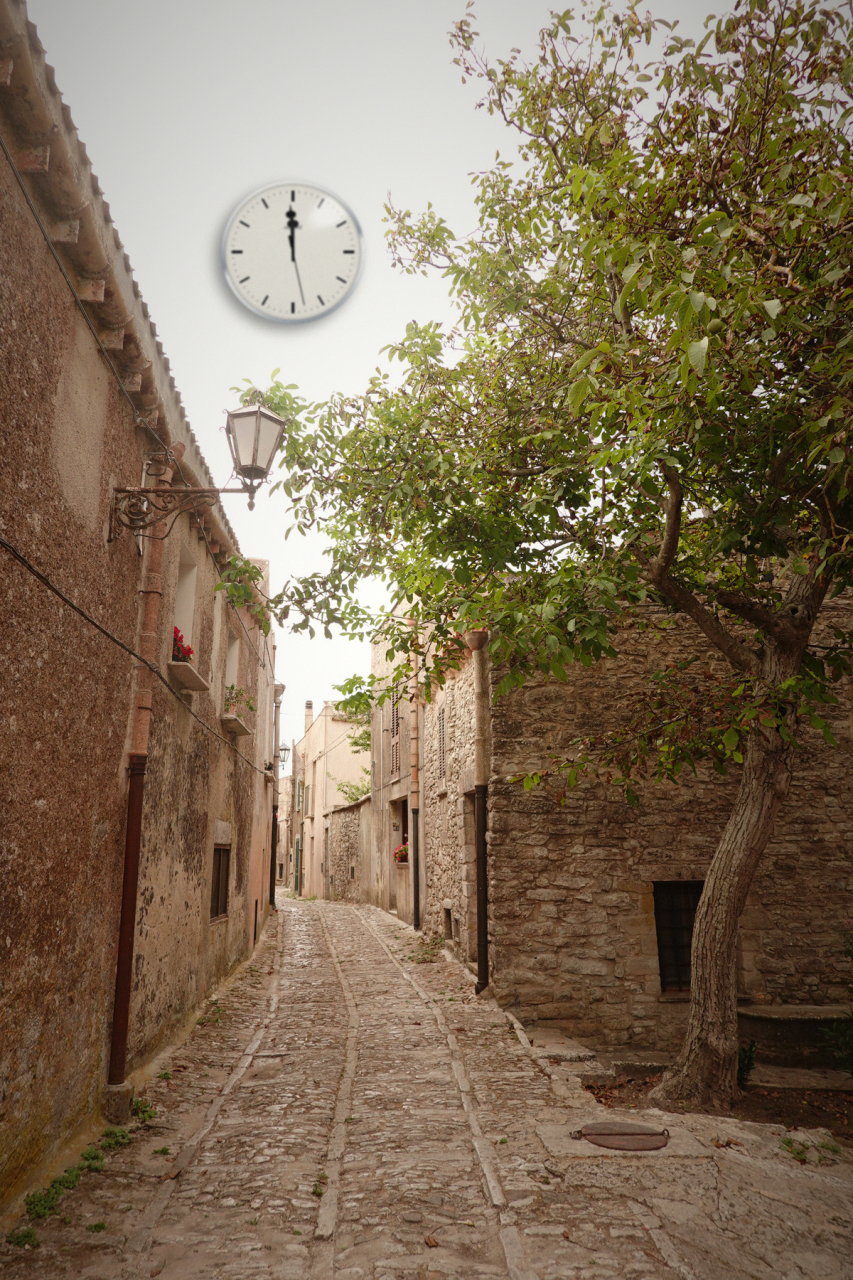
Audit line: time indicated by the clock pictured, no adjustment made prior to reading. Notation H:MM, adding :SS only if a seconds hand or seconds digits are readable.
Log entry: 11:59:28
